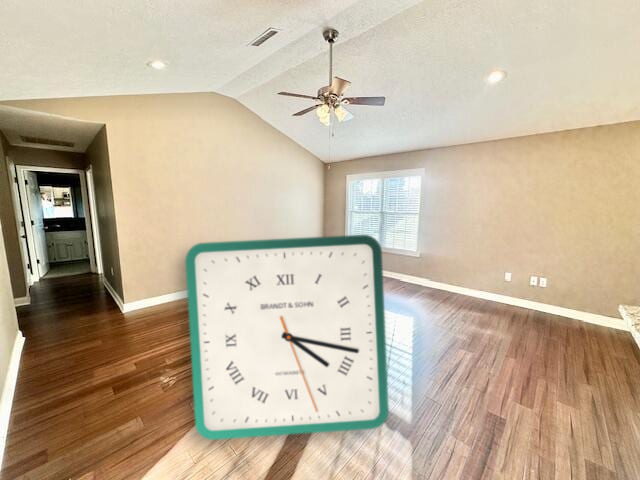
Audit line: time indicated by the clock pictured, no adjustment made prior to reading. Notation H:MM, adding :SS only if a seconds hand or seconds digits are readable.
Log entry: 4:17:27
